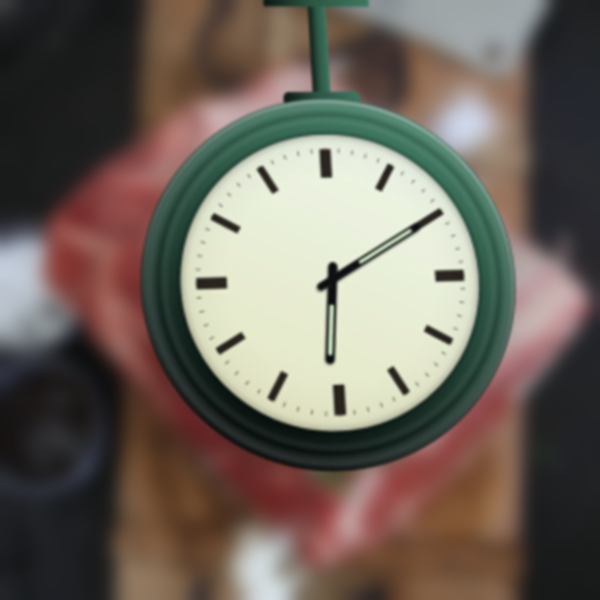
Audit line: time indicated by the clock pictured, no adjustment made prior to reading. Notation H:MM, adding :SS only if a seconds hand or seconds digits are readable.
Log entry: 6:10
